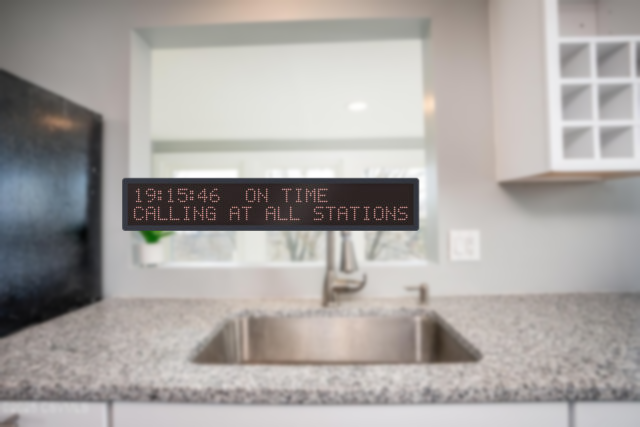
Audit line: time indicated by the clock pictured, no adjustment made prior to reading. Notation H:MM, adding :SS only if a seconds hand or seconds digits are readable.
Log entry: 19:15:46
